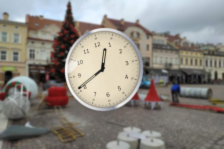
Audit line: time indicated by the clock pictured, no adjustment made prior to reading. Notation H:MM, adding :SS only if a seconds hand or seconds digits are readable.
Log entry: 12:41
